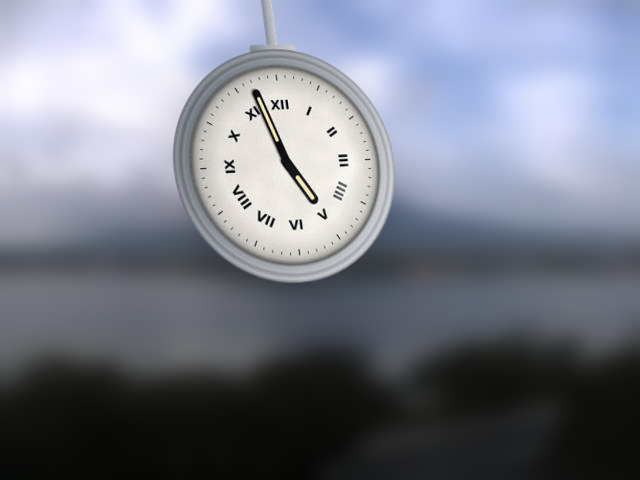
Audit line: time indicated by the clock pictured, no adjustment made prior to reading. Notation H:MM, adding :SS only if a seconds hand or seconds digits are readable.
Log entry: 4:57
